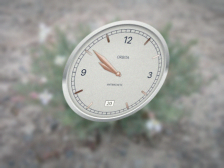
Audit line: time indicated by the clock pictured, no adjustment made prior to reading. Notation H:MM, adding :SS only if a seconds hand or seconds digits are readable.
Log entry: 9:51
